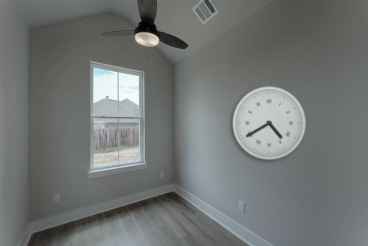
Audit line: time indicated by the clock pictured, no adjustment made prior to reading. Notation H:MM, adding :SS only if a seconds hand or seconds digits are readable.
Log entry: 4:40
